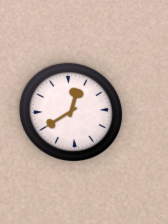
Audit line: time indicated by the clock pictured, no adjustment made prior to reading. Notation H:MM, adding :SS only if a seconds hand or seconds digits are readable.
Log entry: 12:40
